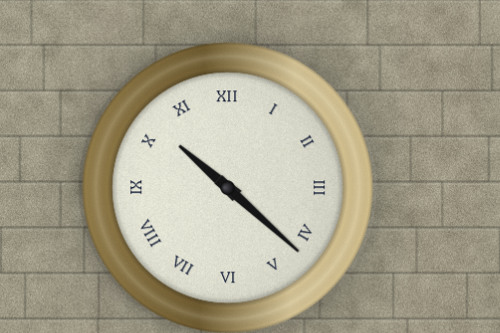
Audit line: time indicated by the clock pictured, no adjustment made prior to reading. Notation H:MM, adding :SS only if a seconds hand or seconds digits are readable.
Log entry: 10:22
